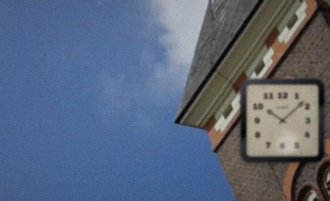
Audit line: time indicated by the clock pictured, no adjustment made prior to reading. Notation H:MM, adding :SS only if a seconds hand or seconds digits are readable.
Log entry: 10:08
